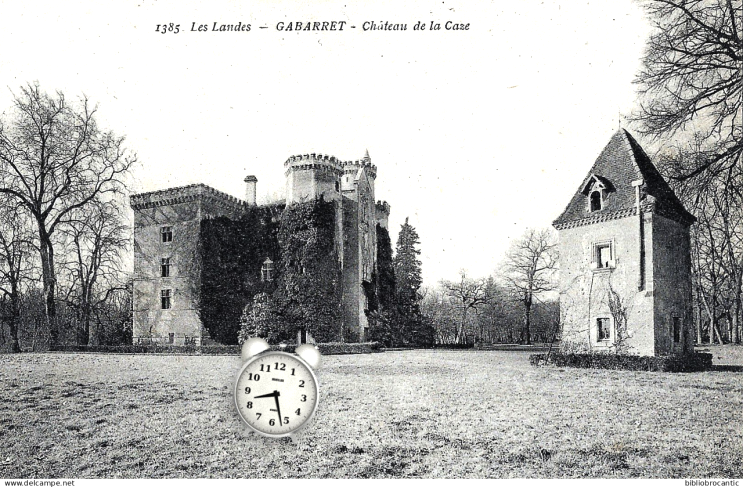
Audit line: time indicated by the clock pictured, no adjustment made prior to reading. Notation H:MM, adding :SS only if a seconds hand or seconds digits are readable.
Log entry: 8:27
